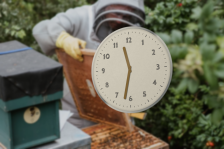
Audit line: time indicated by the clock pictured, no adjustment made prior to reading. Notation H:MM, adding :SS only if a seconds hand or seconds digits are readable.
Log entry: 11:32
